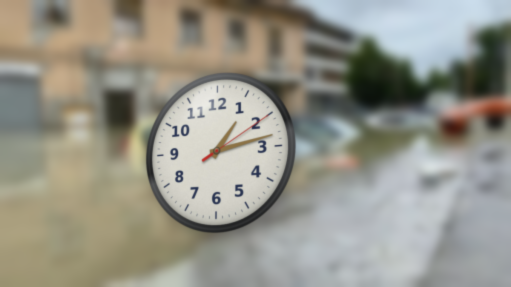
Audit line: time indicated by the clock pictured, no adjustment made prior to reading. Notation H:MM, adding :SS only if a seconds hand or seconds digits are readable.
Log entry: 1:13:10
